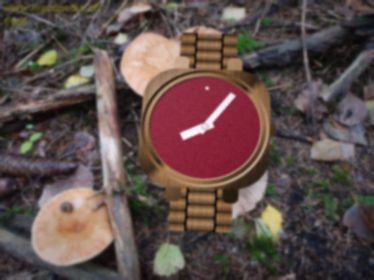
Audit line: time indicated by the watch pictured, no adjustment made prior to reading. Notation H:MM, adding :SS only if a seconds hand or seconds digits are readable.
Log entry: 8:06
